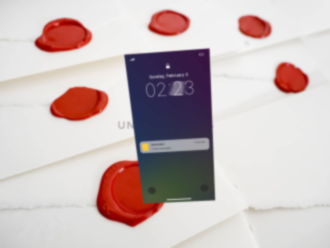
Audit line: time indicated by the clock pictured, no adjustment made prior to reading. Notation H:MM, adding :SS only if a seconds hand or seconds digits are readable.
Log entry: 2:23
